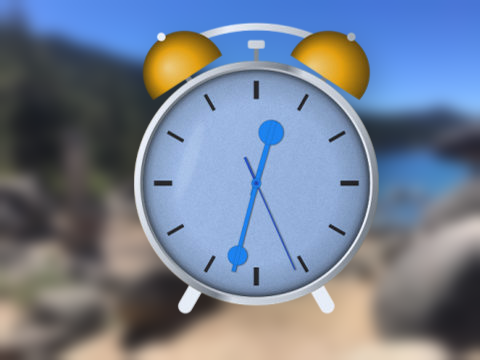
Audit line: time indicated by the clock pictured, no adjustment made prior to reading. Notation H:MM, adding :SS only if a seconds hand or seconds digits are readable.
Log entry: 12:32:26
